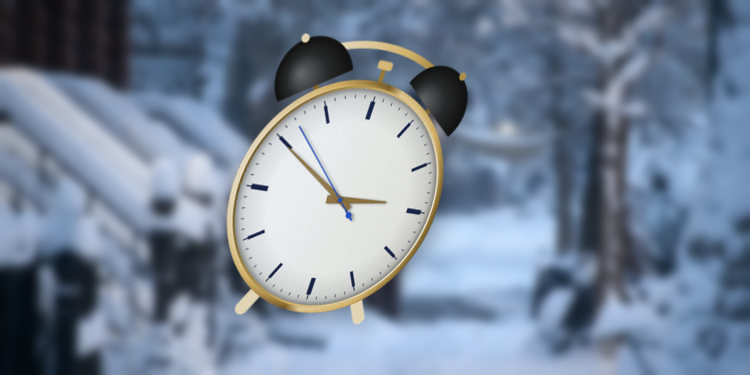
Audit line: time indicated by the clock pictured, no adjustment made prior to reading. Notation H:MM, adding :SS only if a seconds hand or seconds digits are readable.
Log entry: 2:49:52
